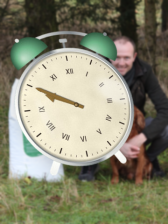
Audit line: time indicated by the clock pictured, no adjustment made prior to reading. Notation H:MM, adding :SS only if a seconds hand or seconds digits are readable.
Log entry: 9:50
